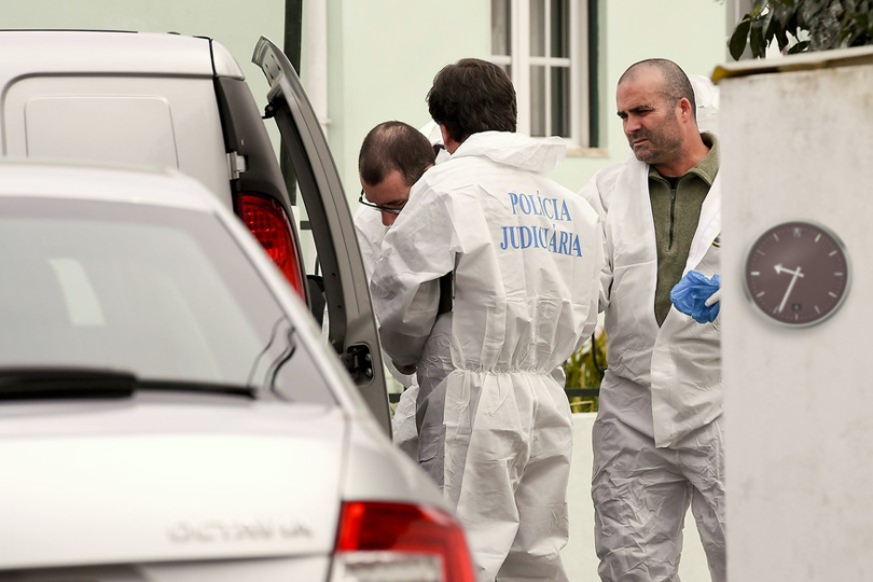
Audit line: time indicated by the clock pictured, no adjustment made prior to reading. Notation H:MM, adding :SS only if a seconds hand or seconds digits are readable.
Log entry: 9:34
